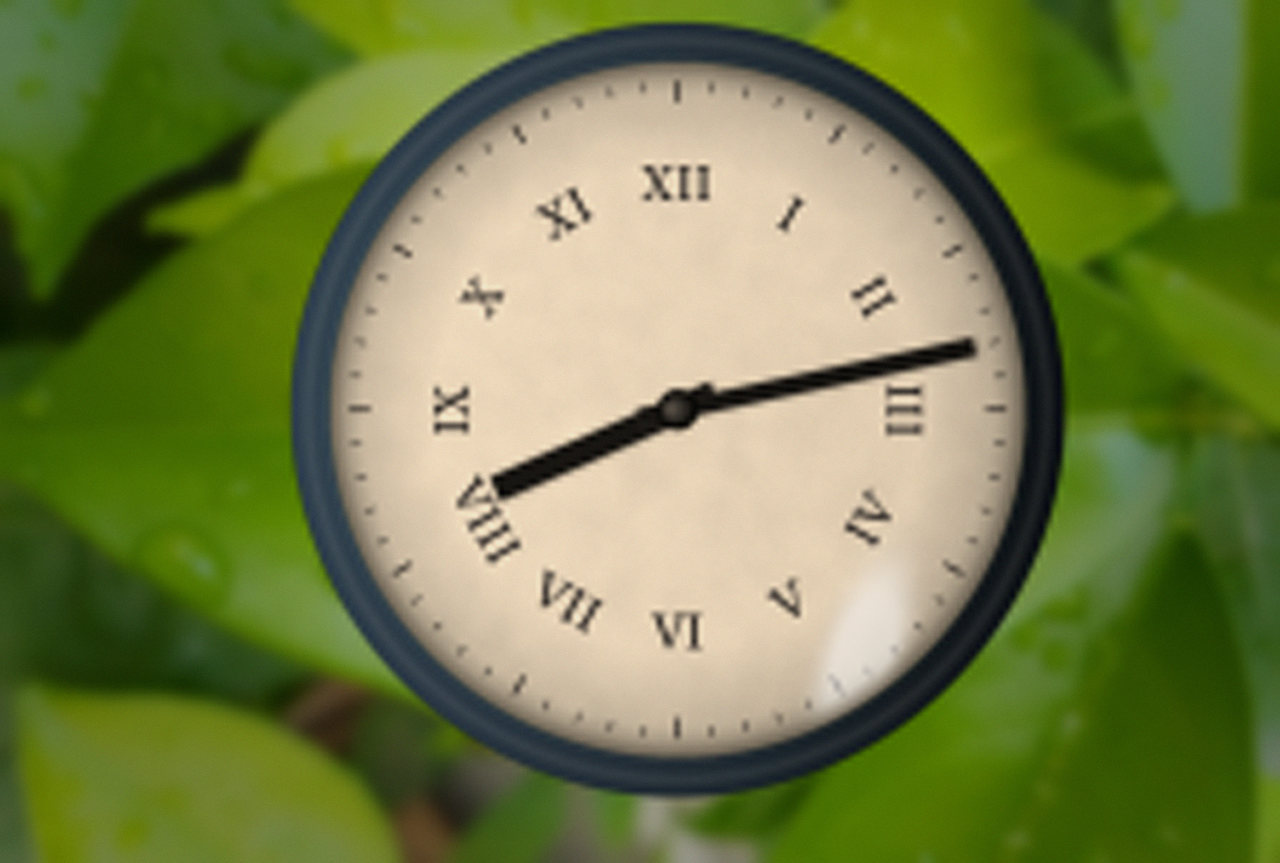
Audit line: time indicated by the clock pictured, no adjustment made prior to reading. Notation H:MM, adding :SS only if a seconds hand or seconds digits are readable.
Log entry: 8:13
